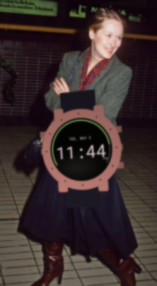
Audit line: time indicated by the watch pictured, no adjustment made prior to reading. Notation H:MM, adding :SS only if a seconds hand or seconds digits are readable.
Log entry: 11:44
